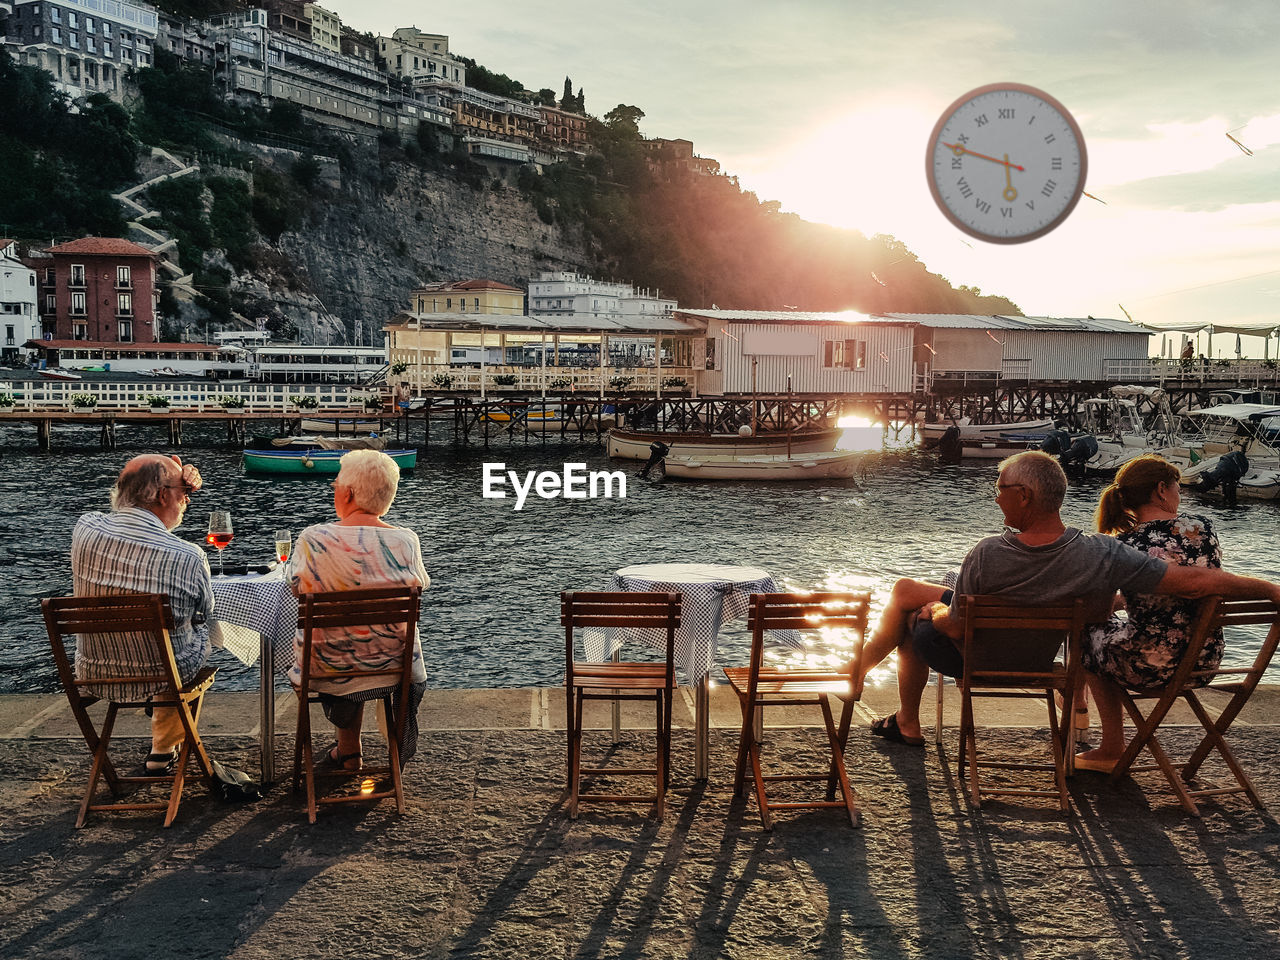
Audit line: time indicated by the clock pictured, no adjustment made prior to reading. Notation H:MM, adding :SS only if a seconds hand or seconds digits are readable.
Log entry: 5:47:48
